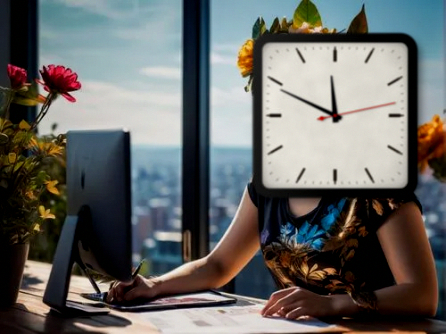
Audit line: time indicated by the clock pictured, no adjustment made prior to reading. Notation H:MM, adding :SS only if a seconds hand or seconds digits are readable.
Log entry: 11:49:13
